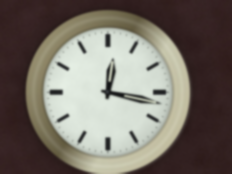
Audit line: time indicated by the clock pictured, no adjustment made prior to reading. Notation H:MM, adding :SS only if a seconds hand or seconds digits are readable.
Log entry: 12:17
